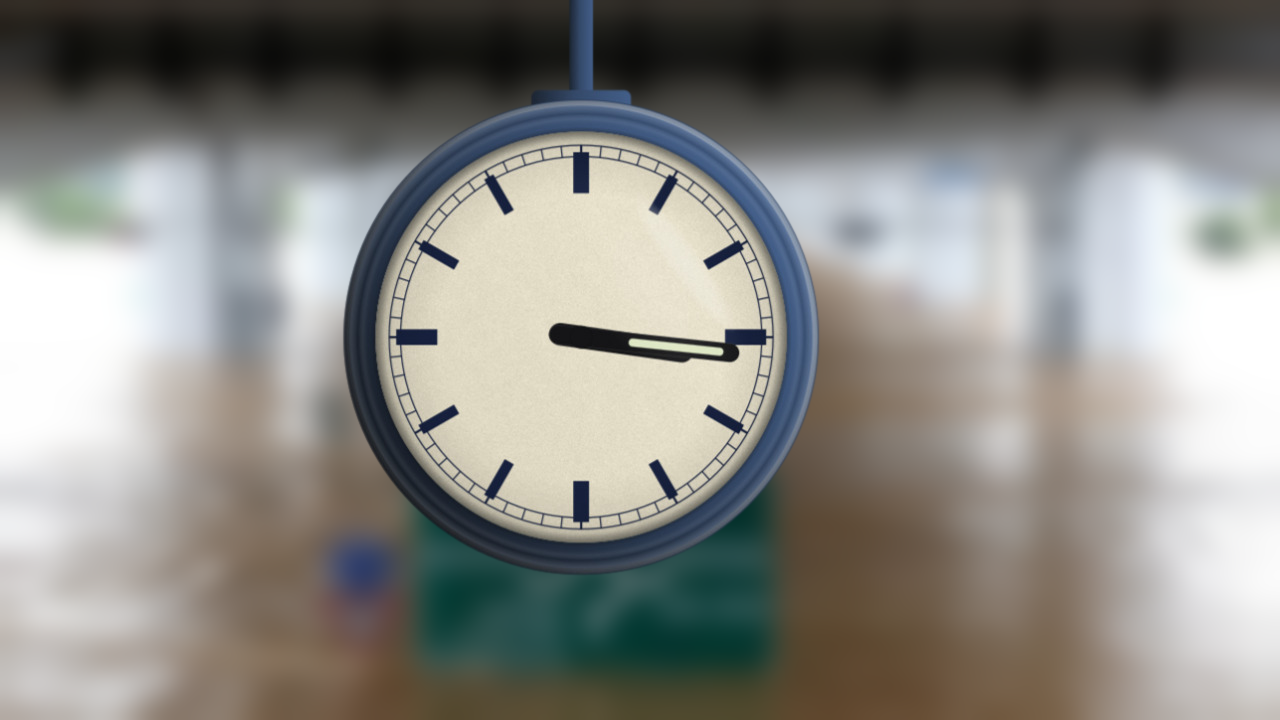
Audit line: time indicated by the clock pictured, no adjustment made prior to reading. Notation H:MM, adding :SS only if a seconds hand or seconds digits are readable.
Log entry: 3:16
